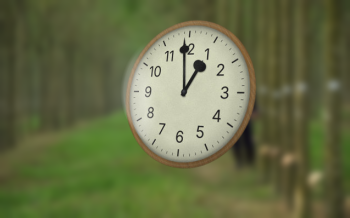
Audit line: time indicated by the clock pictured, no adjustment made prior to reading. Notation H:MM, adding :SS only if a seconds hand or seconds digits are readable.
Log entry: 12:59
